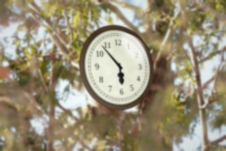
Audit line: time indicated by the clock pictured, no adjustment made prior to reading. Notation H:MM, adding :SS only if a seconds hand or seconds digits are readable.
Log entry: 5:53
